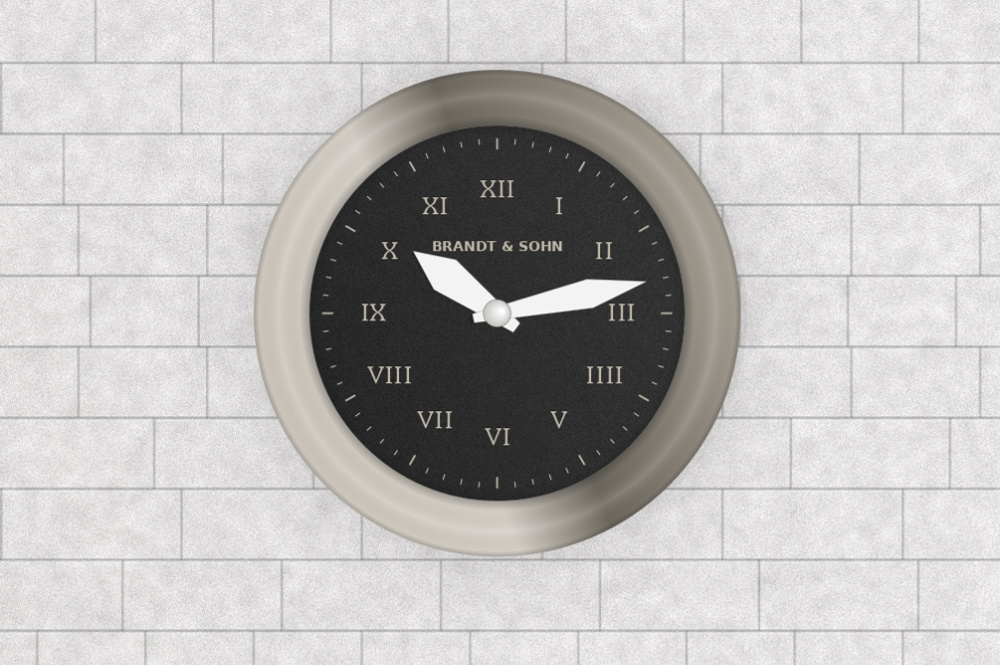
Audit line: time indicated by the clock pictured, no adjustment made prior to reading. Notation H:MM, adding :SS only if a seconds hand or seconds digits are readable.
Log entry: 10:13
